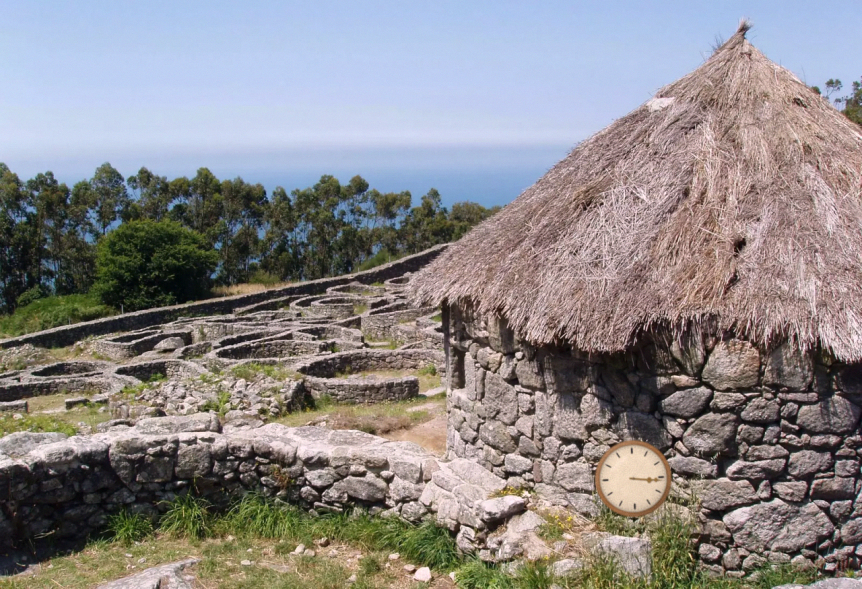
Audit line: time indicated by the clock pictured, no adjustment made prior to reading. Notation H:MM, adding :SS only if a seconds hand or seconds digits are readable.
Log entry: 3:16
